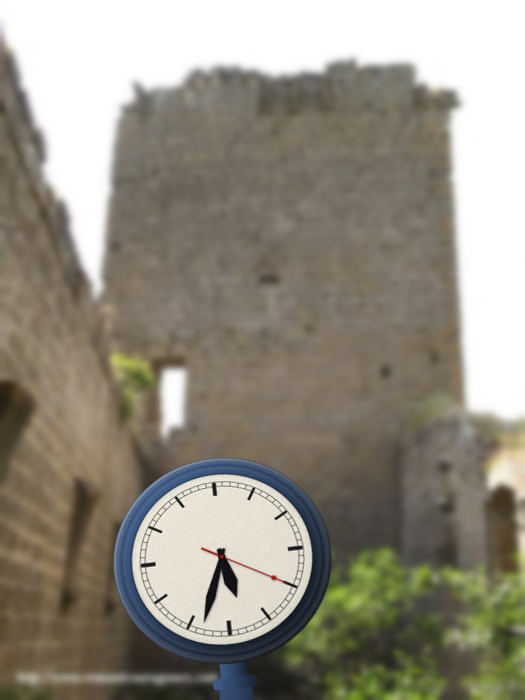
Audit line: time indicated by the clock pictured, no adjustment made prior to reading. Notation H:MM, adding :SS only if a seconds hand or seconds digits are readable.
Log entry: 5:33:20
